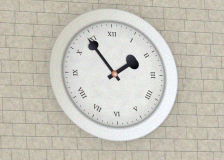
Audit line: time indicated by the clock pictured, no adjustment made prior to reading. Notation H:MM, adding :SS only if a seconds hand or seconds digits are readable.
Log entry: 1:54
